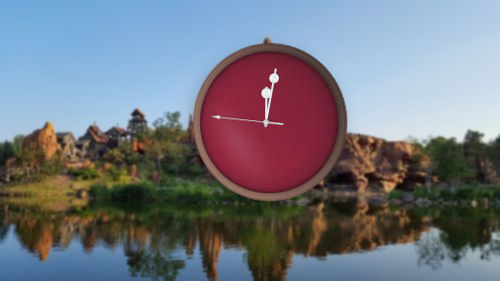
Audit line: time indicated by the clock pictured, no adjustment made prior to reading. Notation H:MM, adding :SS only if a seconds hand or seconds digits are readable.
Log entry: 12:01:46
